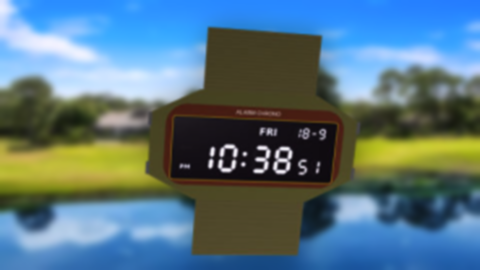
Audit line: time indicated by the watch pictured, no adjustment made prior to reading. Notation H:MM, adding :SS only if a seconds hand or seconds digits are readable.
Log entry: 10:38:51
